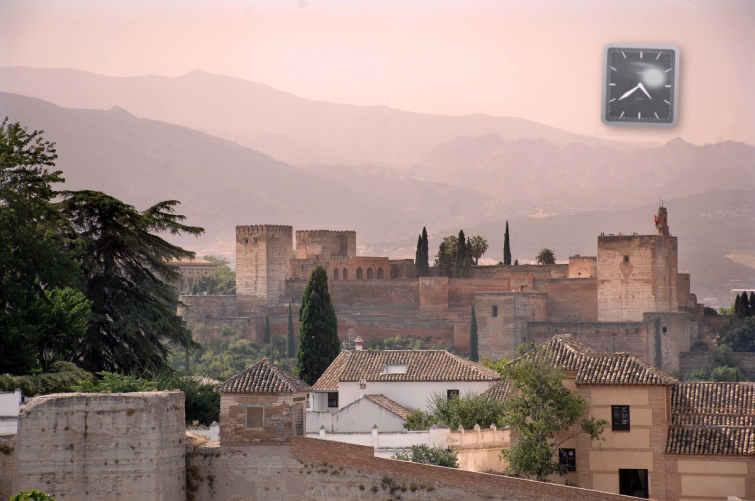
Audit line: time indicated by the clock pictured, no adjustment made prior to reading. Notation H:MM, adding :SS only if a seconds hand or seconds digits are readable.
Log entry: 4:39
